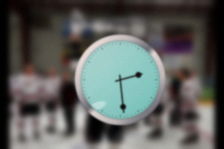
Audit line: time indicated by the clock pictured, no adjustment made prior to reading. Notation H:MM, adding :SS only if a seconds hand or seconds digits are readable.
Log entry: 2:29
